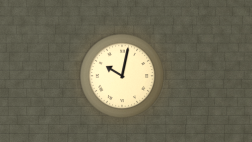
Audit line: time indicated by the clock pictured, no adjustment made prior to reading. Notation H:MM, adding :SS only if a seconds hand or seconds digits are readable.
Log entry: 10:02
